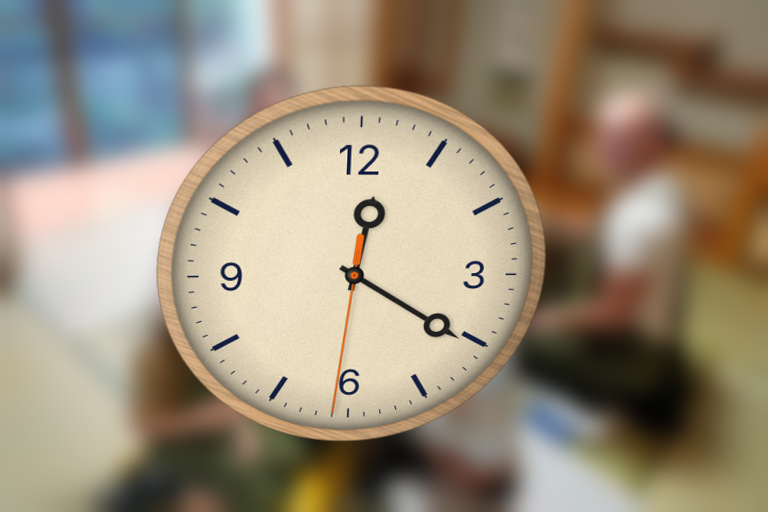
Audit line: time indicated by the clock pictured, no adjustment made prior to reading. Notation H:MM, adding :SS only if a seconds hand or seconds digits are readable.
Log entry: 12:20:31
